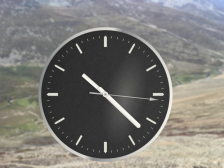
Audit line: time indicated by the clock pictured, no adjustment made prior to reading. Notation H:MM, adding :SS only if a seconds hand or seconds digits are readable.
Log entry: 10:22:16
